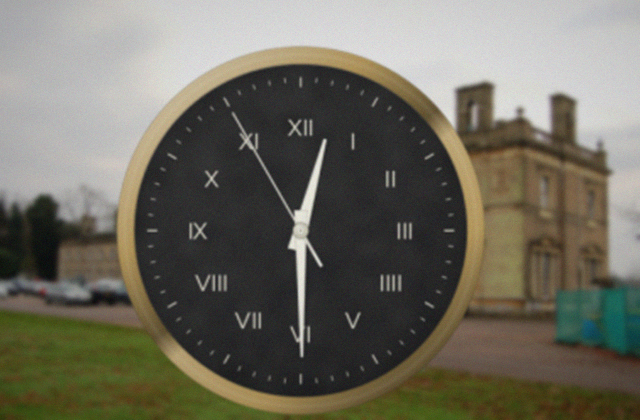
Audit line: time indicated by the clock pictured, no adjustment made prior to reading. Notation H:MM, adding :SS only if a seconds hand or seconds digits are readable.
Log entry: 12:29:55
